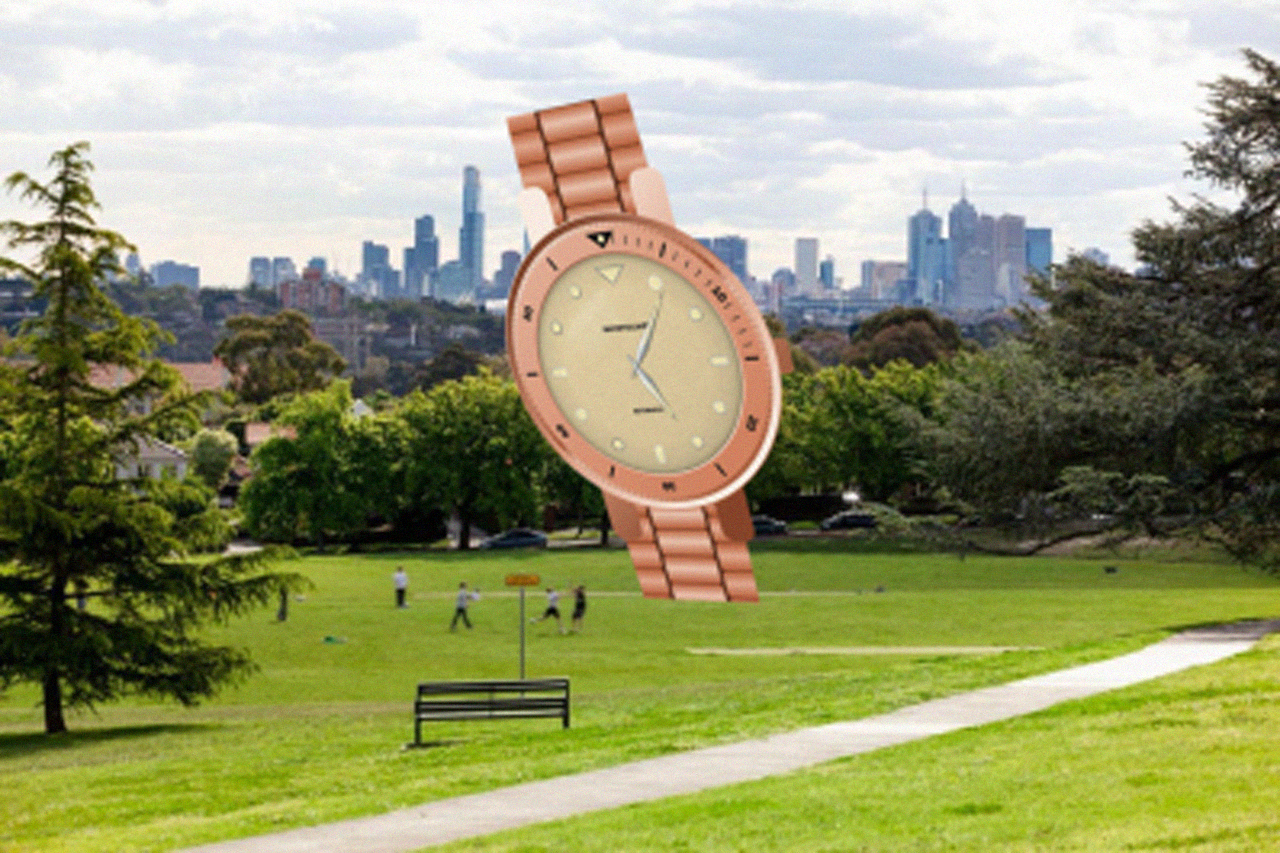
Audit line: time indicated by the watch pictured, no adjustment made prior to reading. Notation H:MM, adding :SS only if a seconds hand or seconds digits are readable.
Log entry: 5:06
